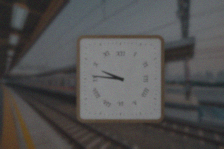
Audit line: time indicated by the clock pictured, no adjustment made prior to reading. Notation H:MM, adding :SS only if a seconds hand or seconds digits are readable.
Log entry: 9:46
